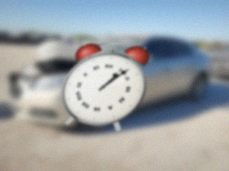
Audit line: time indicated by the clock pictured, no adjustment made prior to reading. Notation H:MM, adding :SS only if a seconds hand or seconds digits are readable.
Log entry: 1:07
